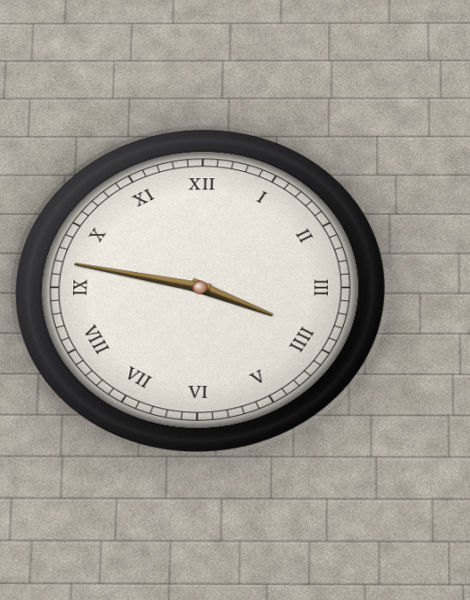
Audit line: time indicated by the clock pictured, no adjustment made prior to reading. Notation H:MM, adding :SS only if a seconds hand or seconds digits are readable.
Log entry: 3:47
